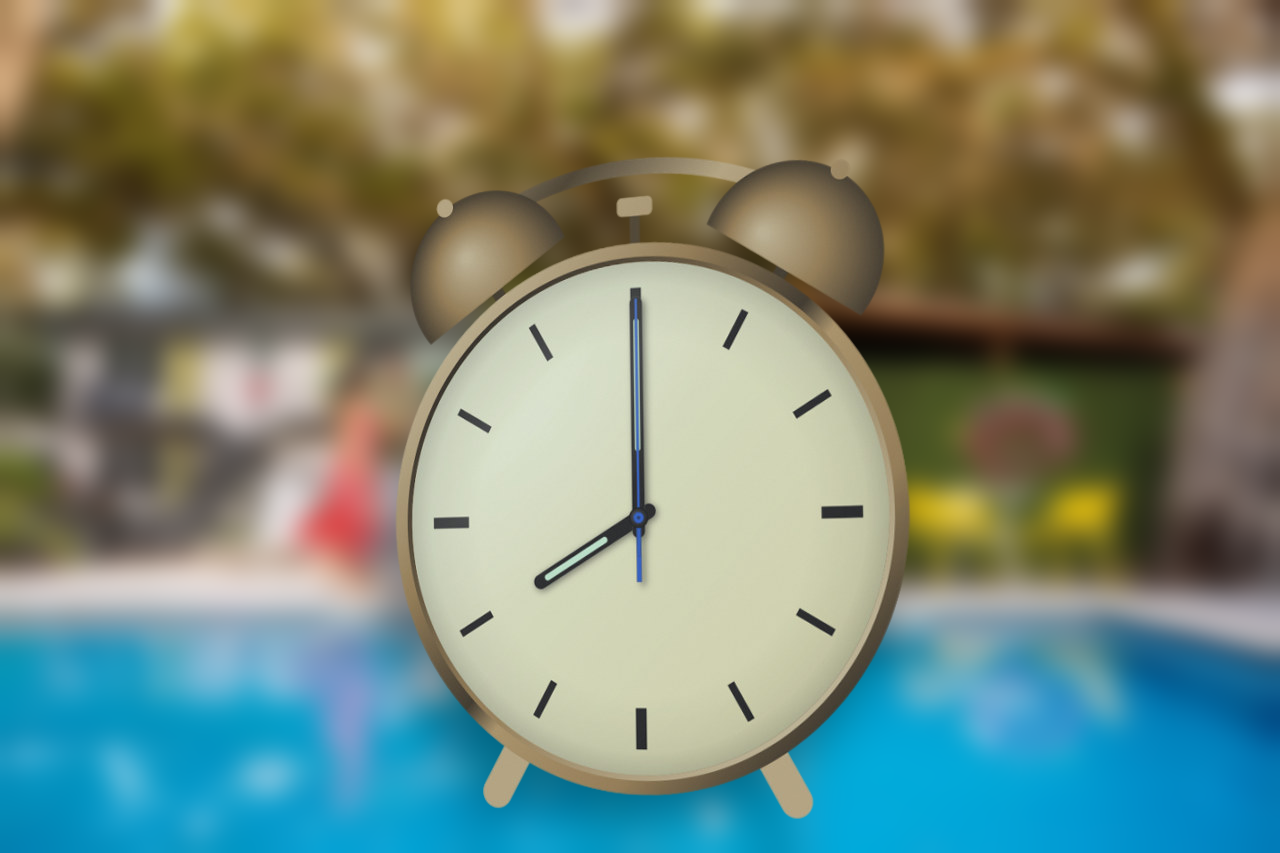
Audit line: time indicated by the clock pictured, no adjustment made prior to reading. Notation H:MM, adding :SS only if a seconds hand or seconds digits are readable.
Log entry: 8:00:00
